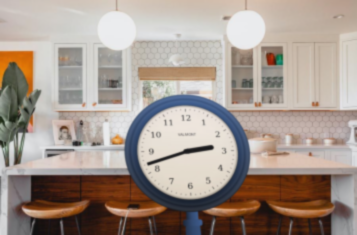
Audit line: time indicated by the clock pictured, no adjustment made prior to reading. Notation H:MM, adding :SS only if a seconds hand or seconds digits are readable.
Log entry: 2:42
